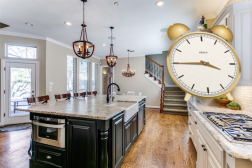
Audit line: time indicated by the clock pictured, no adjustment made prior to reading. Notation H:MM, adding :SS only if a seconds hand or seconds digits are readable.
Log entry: 3:45
